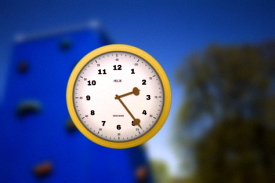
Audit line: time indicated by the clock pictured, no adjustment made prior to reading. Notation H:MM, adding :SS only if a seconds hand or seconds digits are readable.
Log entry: 2:24
